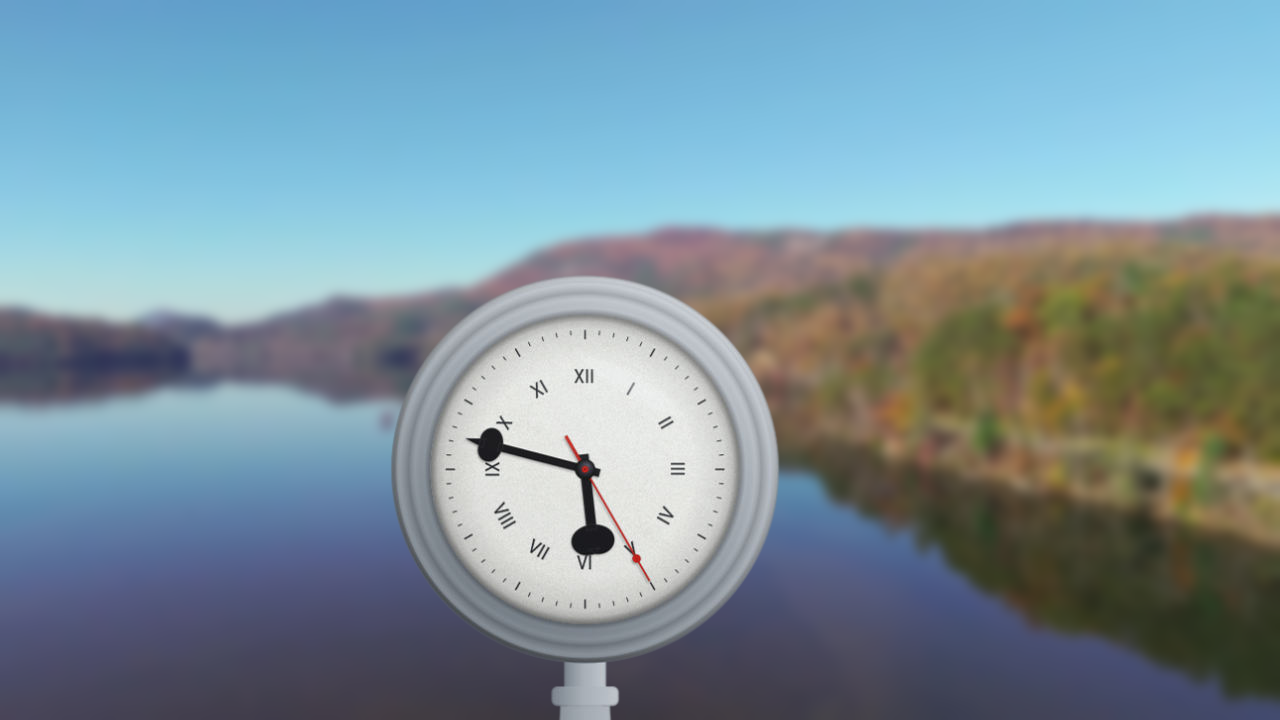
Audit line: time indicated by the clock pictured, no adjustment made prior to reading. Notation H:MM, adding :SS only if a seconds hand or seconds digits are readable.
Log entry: 5:47:25
